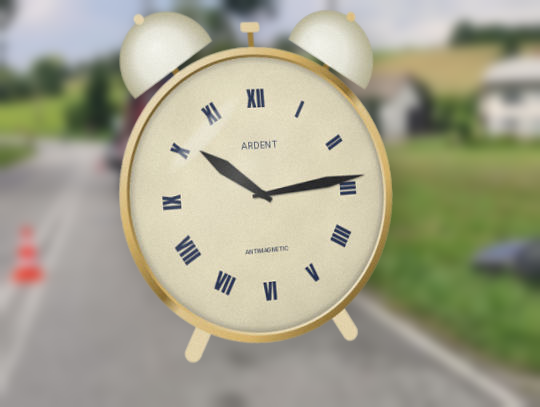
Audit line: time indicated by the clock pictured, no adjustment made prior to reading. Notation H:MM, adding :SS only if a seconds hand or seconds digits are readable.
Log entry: 10:14
